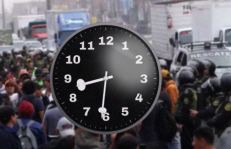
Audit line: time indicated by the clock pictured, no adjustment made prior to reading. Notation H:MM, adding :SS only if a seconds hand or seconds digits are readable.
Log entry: 8:31
